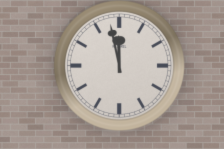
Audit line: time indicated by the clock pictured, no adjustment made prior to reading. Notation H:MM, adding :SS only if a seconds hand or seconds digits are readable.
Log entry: 11:58
